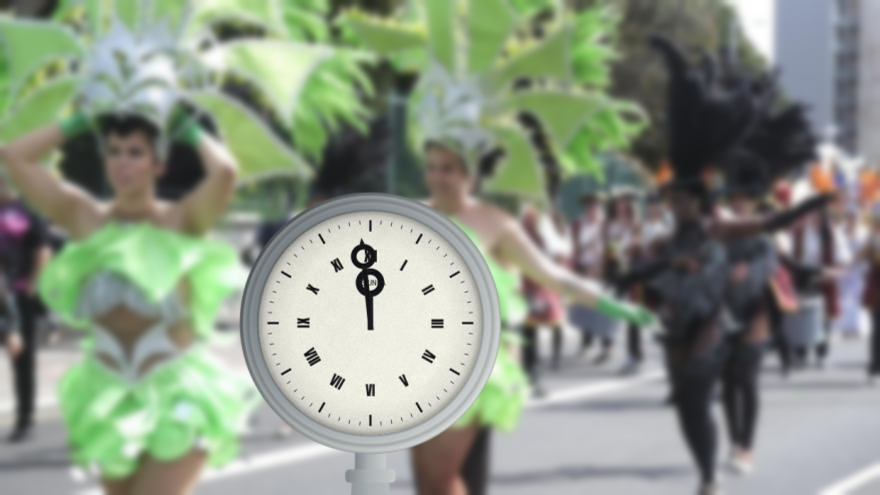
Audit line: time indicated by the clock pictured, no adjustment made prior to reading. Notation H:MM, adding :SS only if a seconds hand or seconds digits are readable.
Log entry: 11:59
